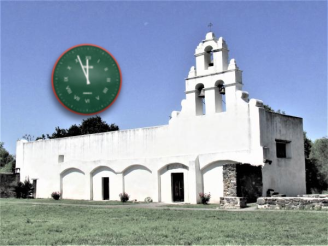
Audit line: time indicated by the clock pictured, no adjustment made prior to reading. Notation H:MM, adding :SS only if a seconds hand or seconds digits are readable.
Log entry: 11:56
